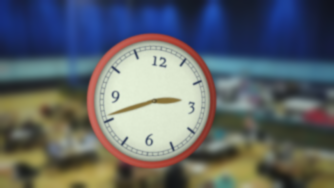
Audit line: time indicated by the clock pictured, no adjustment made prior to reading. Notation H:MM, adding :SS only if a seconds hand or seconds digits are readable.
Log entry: 2:41
